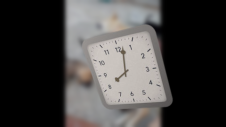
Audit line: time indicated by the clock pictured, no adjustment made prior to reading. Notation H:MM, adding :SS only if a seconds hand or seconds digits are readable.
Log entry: 8:02
